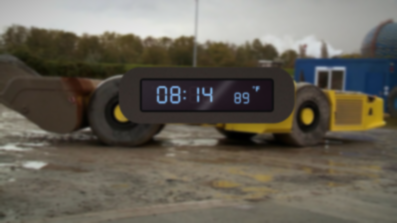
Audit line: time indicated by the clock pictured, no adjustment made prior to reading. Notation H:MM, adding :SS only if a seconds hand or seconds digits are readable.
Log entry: 8:14
